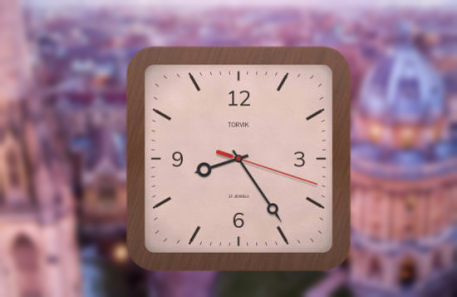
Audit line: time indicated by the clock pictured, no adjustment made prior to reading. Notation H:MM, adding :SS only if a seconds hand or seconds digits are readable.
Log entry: 8:24:18
